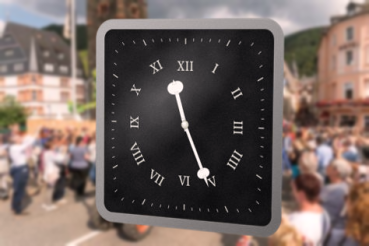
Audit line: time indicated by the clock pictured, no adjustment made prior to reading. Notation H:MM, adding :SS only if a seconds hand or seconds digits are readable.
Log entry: 11:26
